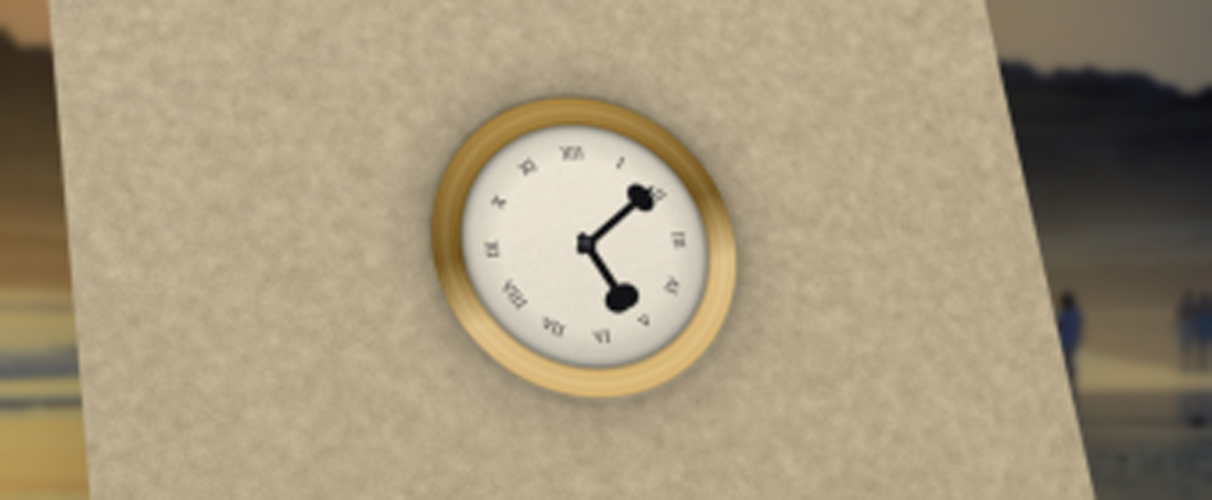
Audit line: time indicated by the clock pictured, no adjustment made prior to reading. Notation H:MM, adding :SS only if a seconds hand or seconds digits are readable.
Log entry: 5:09
